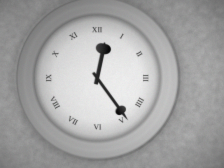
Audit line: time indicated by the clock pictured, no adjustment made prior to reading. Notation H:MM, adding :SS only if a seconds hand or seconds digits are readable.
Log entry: 12:24
